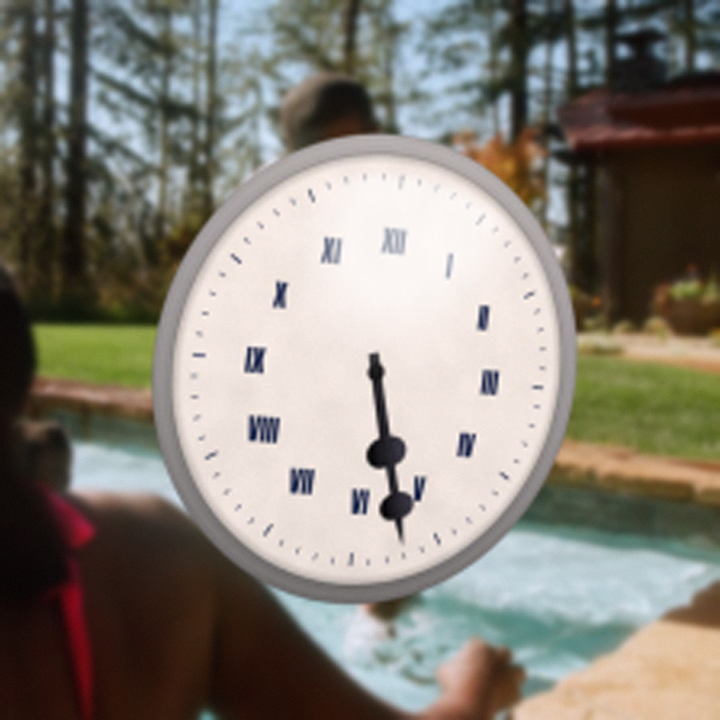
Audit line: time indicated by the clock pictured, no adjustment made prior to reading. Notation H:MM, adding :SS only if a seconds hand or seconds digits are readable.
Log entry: 5:27
